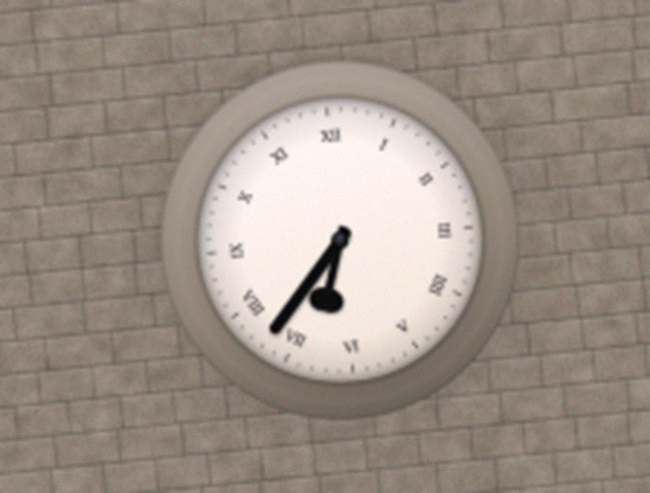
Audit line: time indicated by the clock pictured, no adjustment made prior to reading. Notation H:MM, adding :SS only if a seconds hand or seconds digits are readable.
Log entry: 6:37
